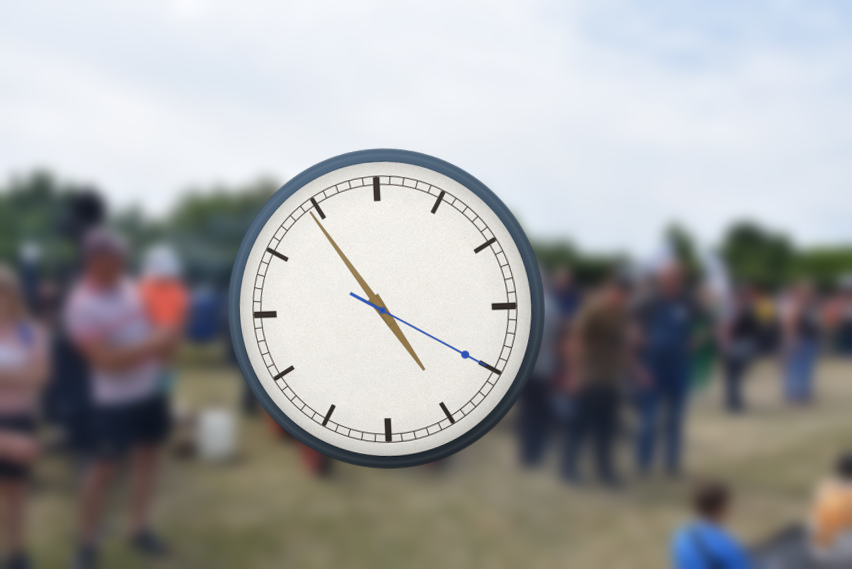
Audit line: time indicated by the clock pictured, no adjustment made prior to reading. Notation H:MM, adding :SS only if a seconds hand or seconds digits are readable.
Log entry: 4:54:20
